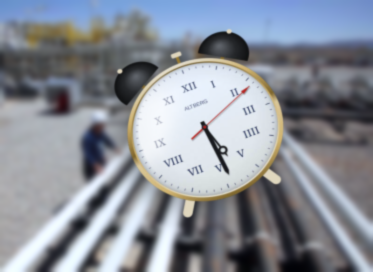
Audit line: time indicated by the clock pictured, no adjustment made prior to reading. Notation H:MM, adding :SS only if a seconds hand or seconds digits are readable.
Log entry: 5:29:11
